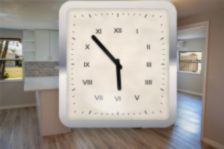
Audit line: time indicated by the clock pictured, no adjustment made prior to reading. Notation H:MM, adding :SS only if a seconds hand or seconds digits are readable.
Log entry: 5:53
